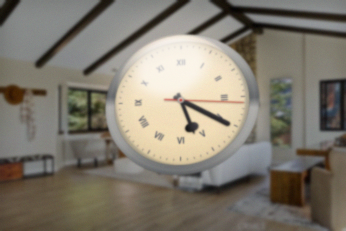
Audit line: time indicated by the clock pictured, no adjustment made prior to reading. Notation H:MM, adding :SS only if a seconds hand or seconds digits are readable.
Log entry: 5:20:16
